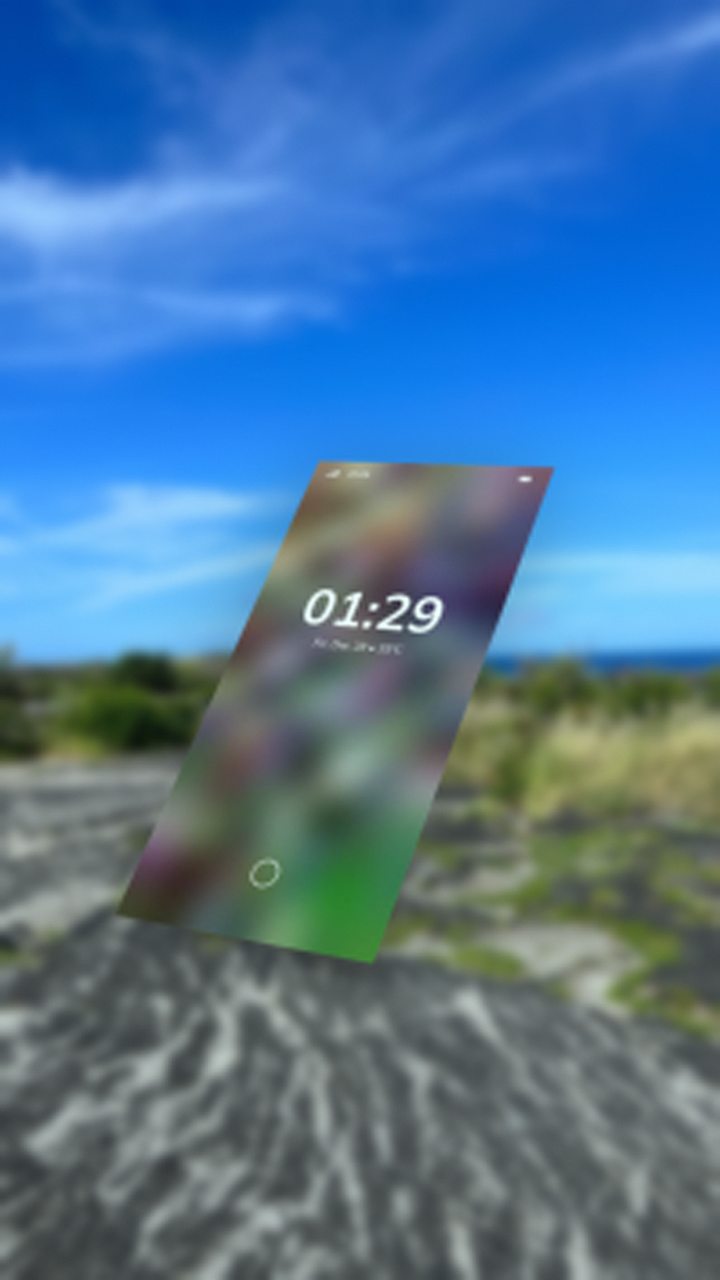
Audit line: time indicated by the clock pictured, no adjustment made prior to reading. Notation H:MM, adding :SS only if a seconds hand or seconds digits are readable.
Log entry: 1:29
